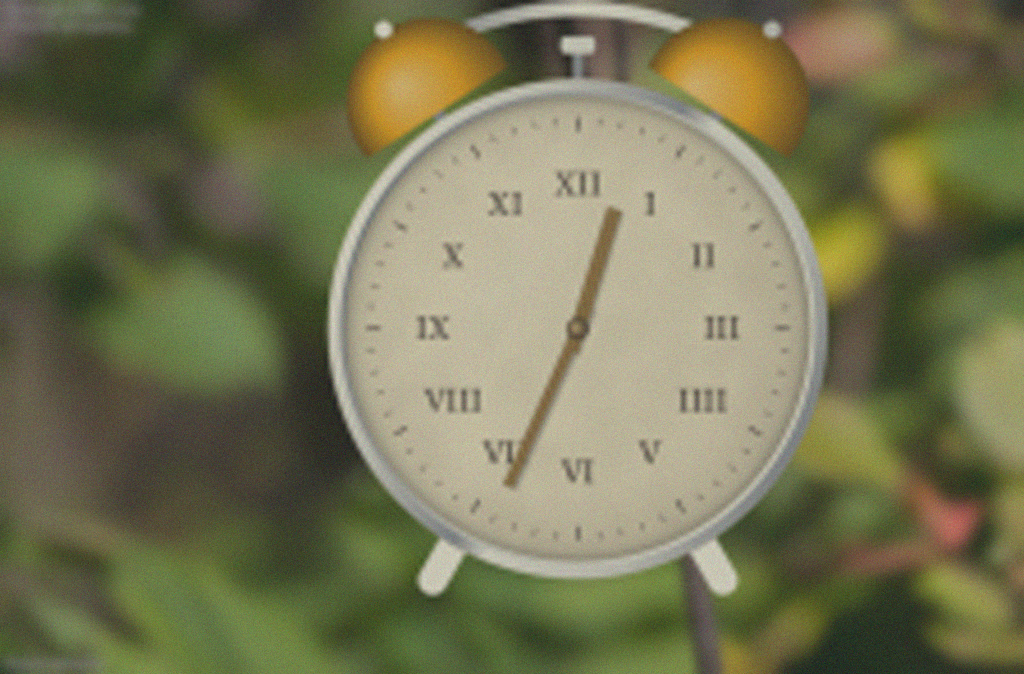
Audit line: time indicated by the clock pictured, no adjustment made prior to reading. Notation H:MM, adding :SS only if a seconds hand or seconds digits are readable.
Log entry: 12:34
